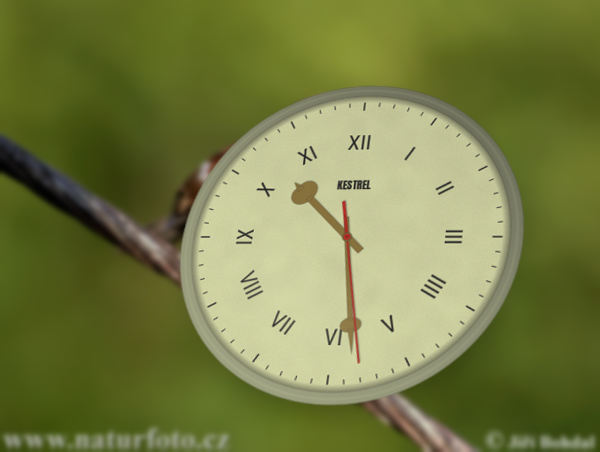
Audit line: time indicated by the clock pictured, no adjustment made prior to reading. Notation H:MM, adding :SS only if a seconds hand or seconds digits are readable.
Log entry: 10:28:28
